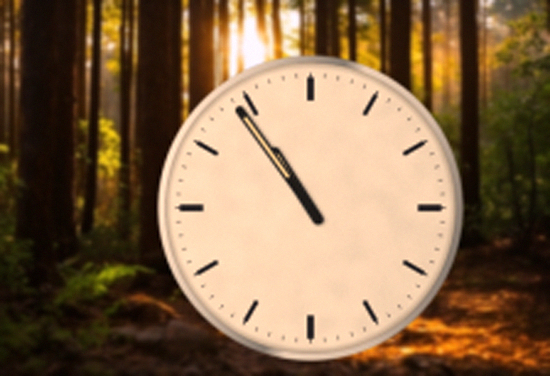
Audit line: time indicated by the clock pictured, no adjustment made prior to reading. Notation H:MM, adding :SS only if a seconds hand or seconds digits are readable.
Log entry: 10:54
